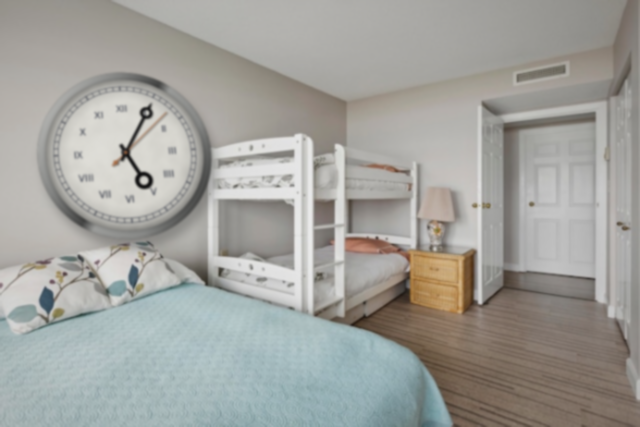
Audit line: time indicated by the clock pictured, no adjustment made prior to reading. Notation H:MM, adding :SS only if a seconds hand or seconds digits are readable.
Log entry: 5:05:08
